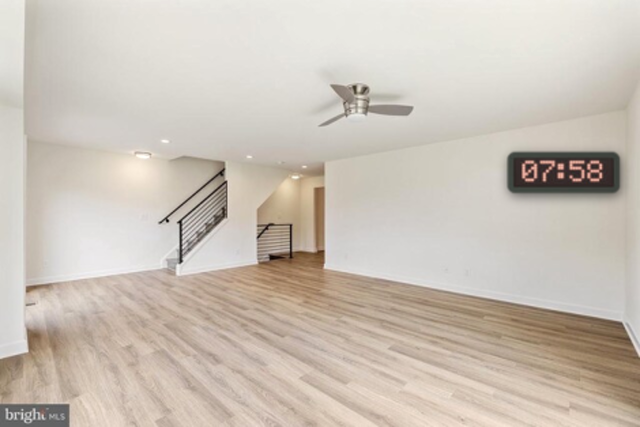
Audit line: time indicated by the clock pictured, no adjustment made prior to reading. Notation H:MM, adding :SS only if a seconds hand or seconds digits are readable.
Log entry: 7:58
